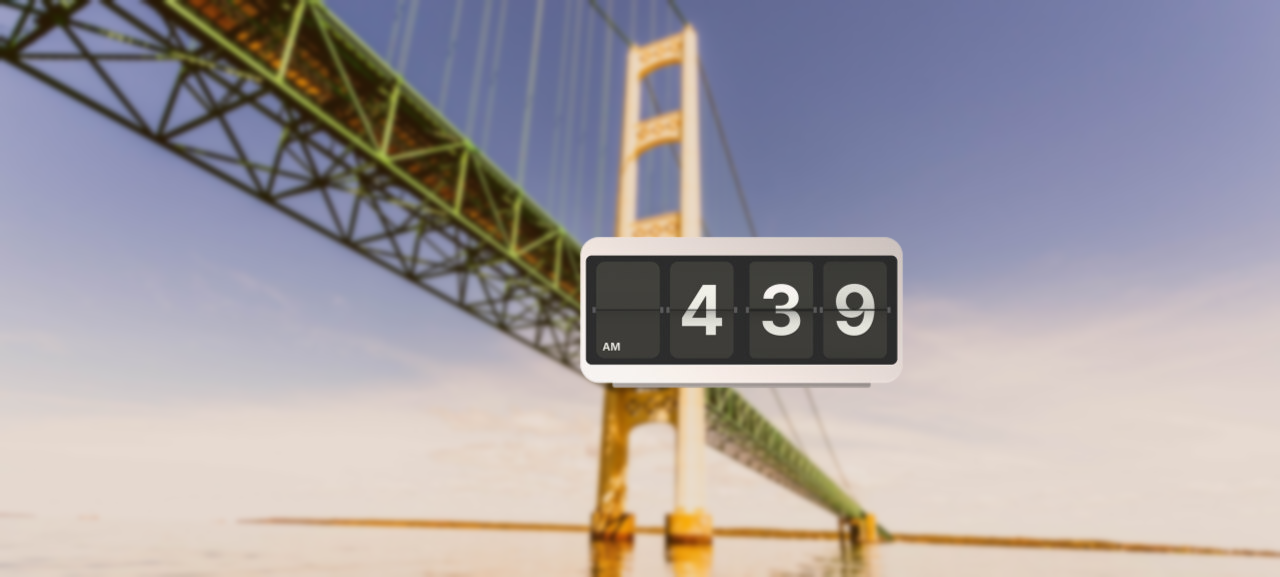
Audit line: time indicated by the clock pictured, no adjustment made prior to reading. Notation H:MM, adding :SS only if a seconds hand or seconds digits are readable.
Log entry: 4:39
